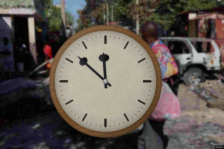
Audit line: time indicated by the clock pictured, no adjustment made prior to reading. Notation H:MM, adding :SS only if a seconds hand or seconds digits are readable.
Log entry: 11:52
